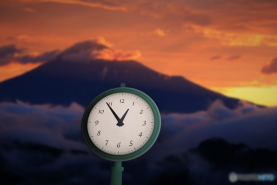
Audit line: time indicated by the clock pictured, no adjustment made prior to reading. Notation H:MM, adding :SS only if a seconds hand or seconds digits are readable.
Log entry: 12:54
